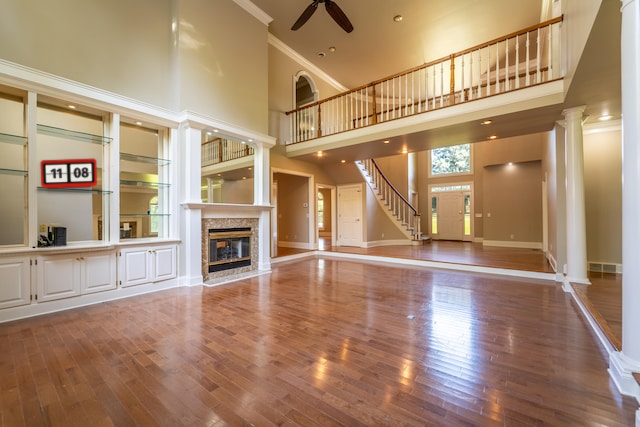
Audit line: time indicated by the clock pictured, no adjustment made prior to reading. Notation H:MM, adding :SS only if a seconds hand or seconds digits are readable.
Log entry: 11:08
